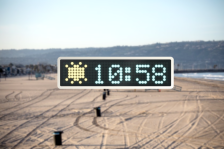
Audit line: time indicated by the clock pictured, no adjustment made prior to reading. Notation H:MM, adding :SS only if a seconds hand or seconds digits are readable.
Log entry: 10:58
